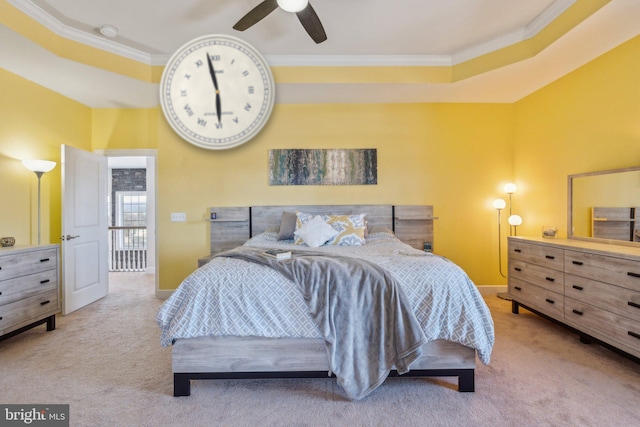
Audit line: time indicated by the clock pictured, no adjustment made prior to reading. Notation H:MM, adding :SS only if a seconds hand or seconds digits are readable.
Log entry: 5:58
